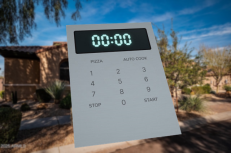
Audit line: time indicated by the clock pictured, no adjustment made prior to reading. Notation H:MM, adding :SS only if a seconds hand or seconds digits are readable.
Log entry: 0:00
